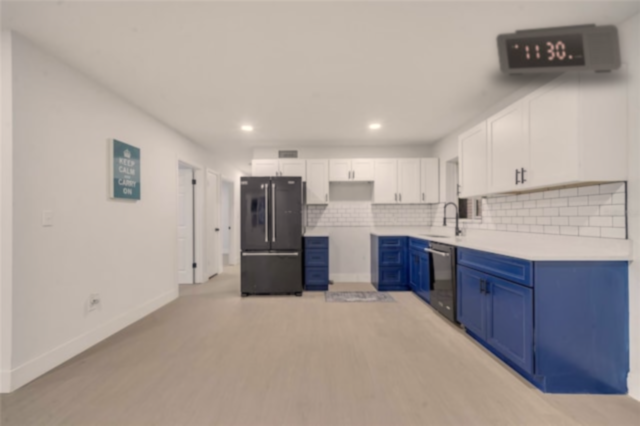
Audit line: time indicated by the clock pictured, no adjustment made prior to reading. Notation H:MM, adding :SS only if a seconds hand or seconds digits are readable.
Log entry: 11:30
